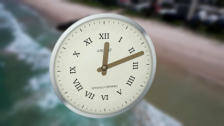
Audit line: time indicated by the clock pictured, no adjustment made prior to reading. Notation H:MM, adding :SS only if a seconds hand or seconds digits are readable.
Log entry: 12:12
